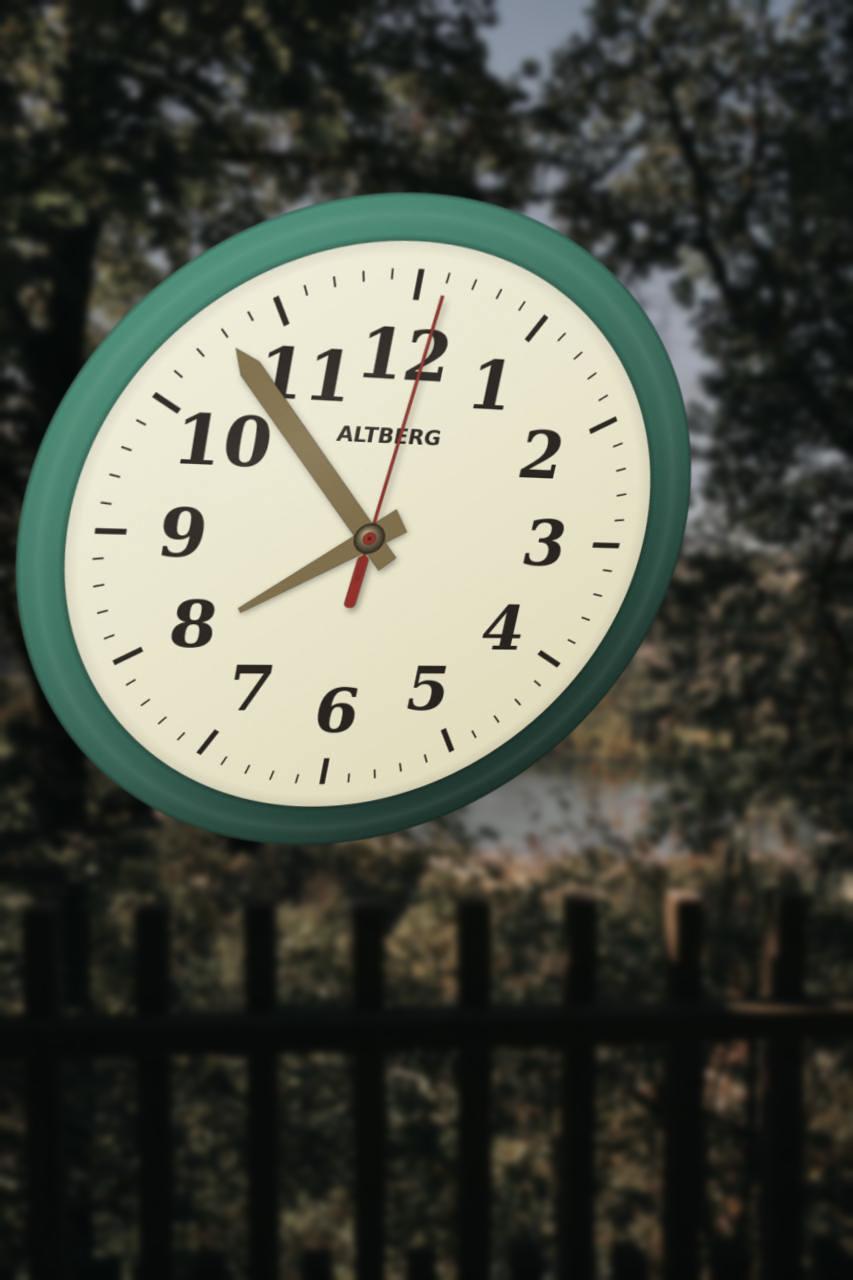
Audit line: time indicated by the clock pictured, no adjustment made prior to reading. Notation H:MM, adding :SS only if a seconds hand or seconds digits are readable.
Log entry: 7:53:01
